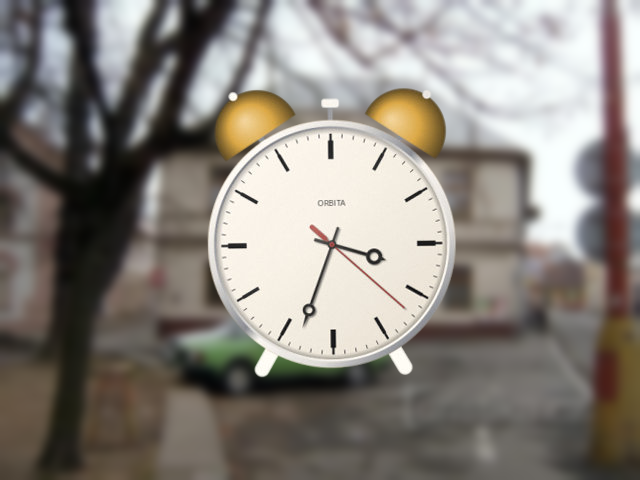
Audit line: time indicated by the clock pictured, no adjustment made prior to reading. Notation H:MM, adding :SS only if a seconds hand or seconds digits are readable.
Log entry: 3:33:22
